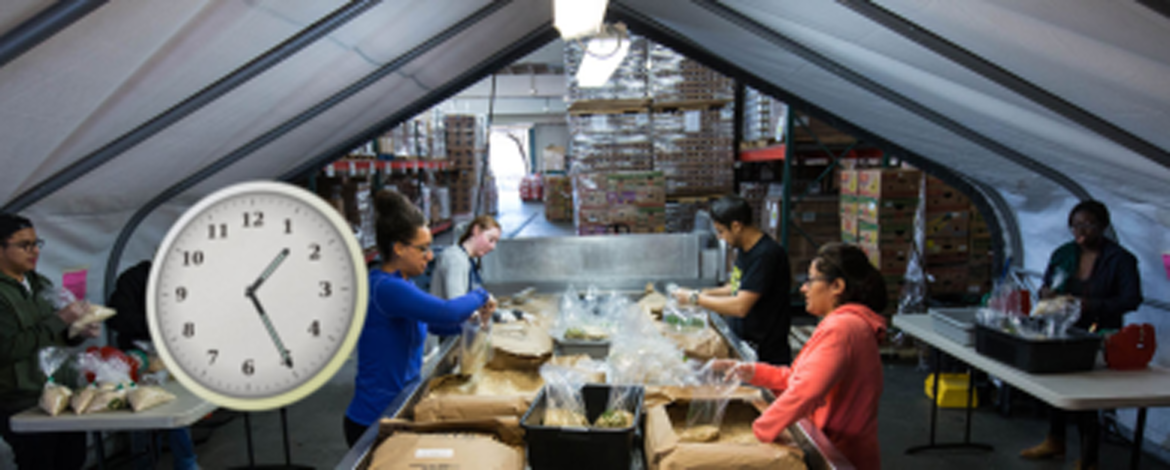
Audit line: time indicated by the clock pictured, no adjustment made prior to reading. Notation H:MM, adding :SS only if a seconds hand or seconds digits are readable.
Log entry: 1:25
